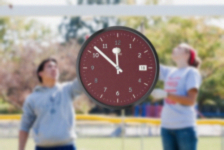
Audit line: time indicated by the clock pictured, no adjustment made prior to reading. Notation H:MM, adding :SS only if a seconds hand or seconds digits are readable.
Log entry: 11:52
